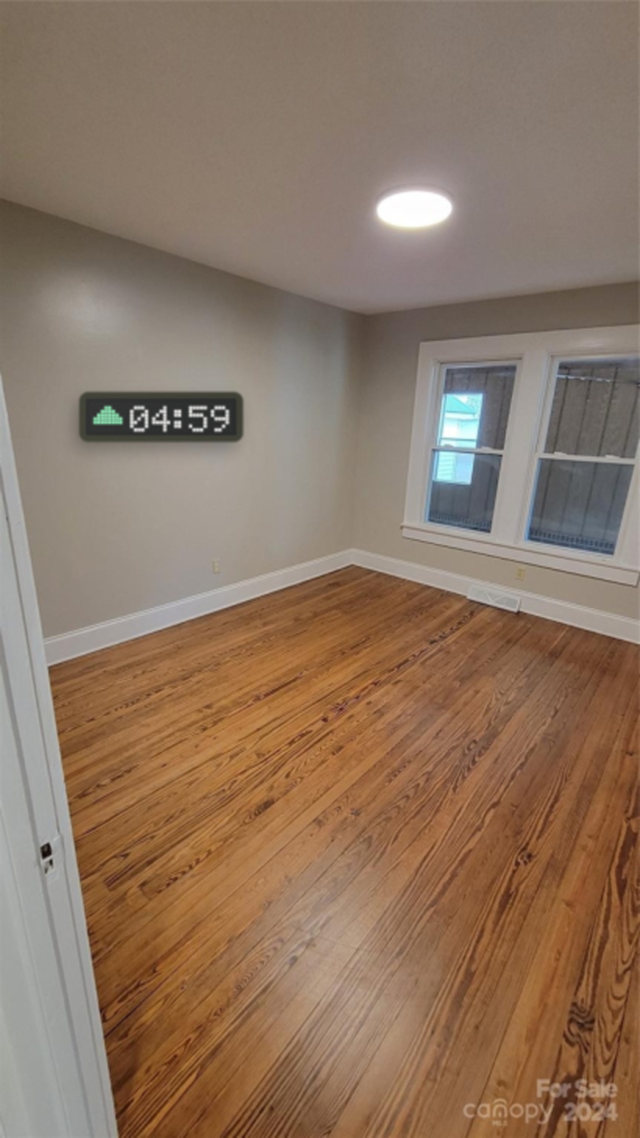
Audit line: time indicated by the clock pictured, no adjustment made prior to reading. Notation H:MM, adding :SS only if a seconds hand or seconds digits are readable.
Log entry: 4:59
